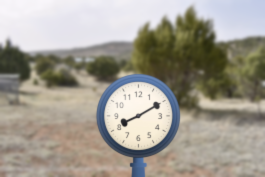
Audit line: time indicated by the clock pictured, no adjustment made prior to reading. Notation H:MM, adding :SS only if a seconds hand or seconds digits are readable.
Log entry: 8:10
